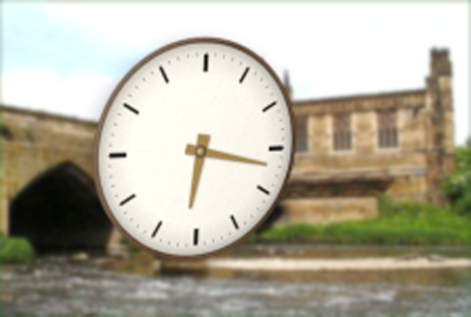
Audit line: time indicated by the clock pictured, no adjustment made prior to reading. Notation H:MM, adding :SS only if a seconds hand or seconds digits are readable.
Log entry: 6:17
